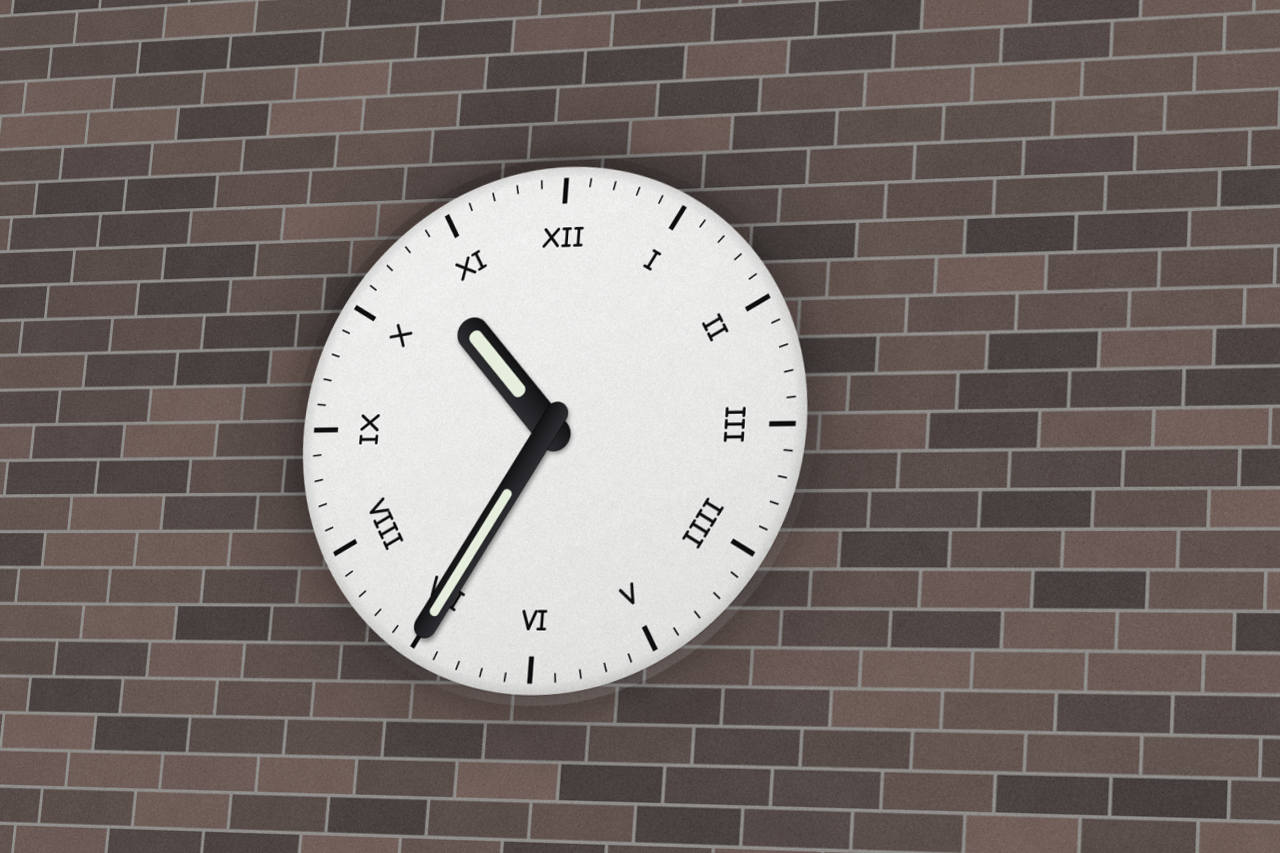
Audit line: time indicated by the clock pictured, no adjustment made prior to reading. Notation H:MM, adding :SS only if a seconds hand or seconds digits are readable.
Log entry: 10:35
